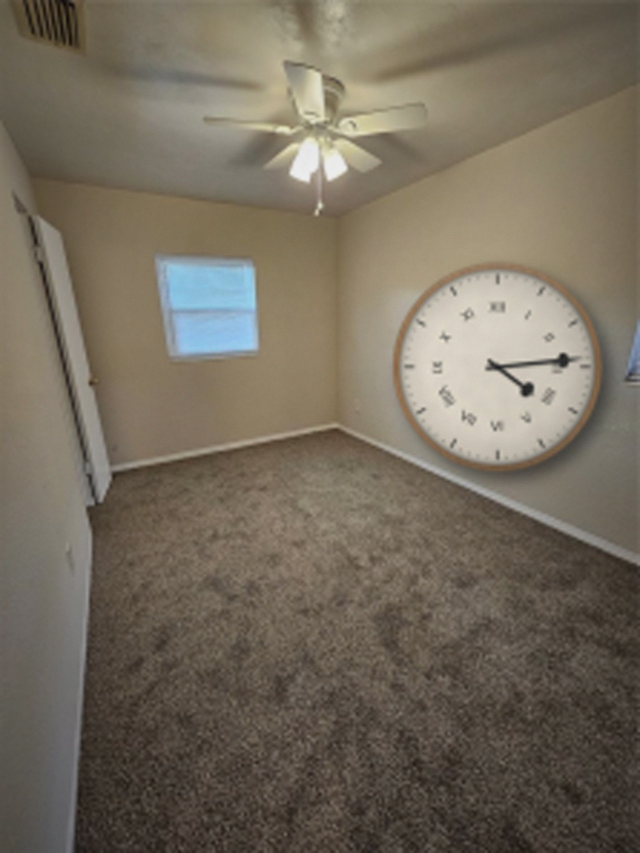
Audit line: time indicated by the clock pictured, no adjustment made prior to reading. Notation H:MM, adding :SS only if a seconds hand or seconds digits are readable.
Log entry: 4:14
